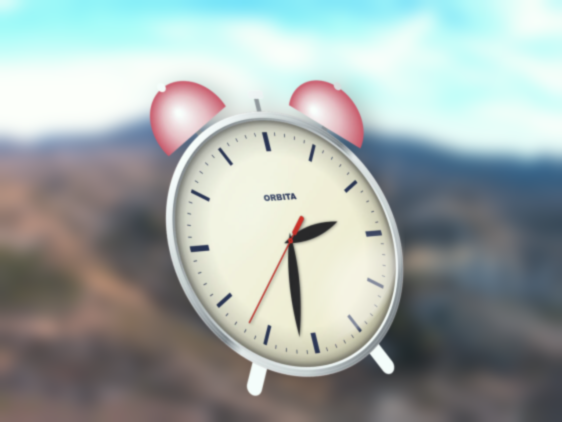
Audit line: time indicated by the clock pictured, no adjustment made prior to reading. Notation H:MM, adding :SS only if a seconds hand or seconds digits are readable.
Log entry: 2:31:37
